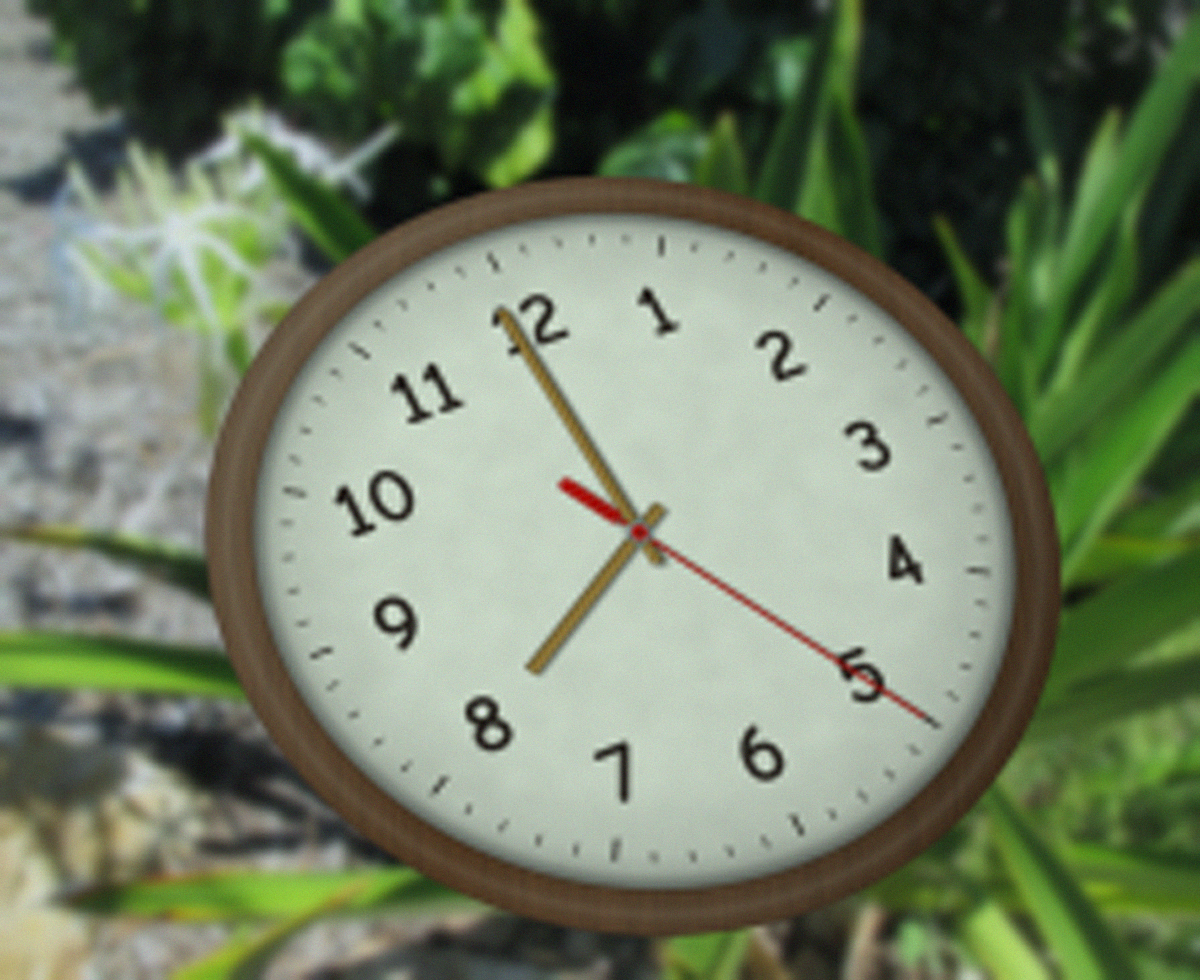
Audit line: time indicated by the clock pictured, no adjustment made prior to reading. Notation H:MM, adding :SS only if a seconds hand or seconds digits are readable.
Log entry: 7:59:25
